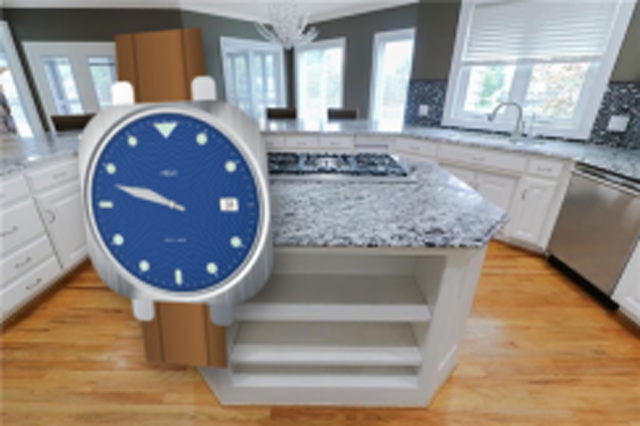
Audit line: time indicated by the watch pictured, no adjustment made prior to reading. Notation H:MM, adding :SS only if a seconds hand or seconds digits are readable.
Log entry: 9:48
